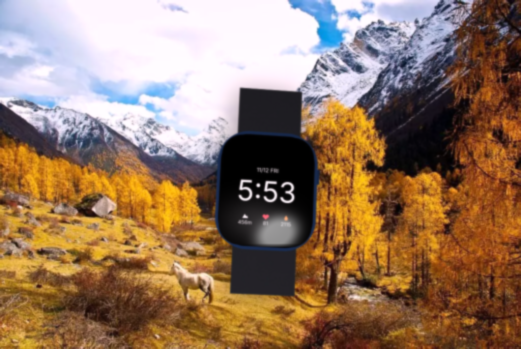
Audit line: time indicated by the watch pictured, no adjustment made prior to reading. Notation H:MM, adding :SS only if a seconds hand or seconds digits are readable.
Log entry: 5:53
